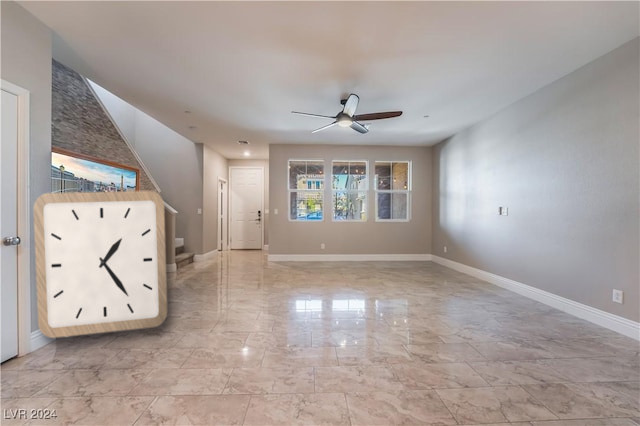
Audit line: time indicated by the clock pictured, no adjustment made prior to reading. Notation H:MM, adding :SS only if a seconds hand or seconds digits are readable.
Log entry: 1:24
